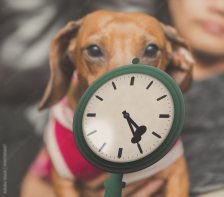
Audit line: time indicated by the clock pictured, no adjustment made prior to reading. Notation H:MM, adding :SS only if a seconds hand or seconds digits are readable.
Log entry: 4:25
